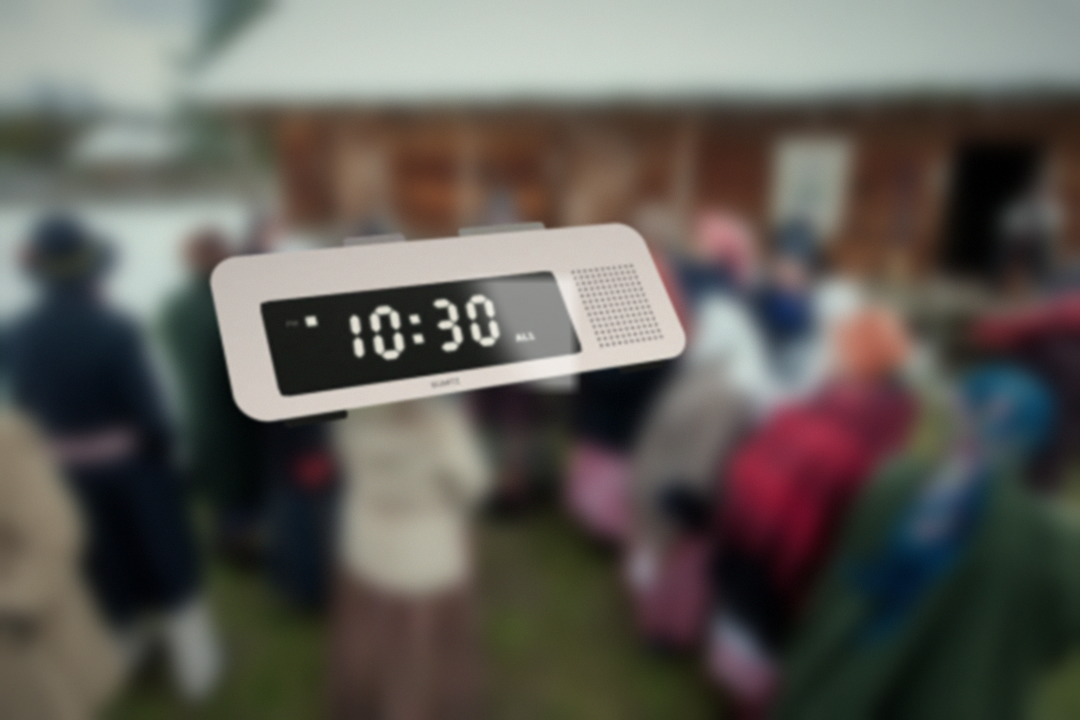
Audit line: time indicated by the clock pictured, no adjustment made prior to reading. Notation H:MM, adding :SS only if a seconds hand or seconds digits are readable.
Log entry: 10:30
